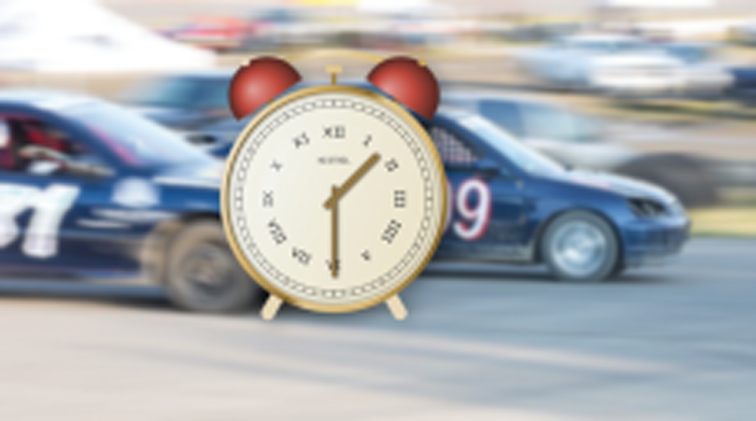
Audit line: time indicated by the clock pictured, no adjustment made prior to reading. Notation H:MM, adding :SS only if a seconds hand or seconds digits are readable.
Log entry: 1:30
